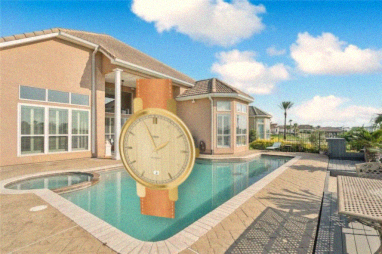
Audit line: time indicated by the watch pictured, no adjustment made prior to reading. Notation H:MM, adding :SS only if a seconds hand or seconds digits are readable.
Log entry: 1:56
